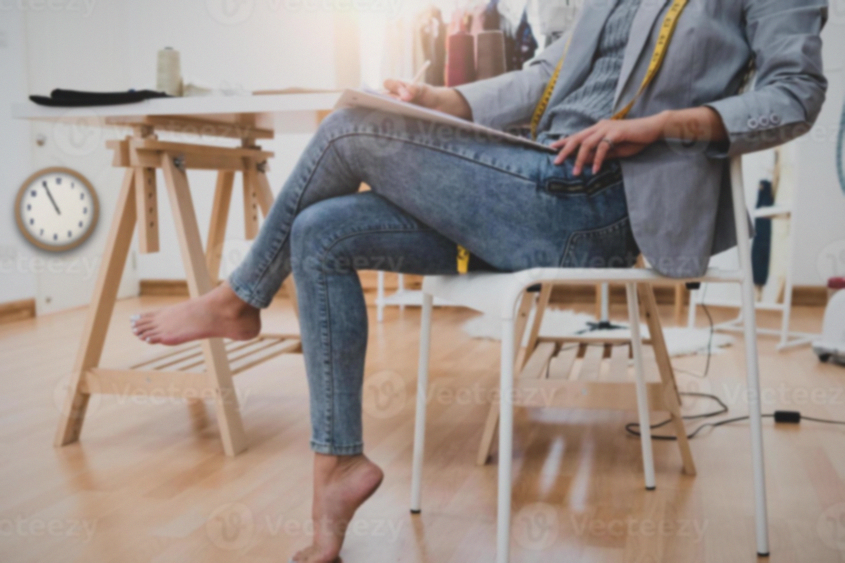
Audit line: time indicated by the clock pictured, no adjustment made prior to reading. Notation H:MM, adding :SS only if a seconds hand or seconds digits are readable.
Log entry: 10:55
